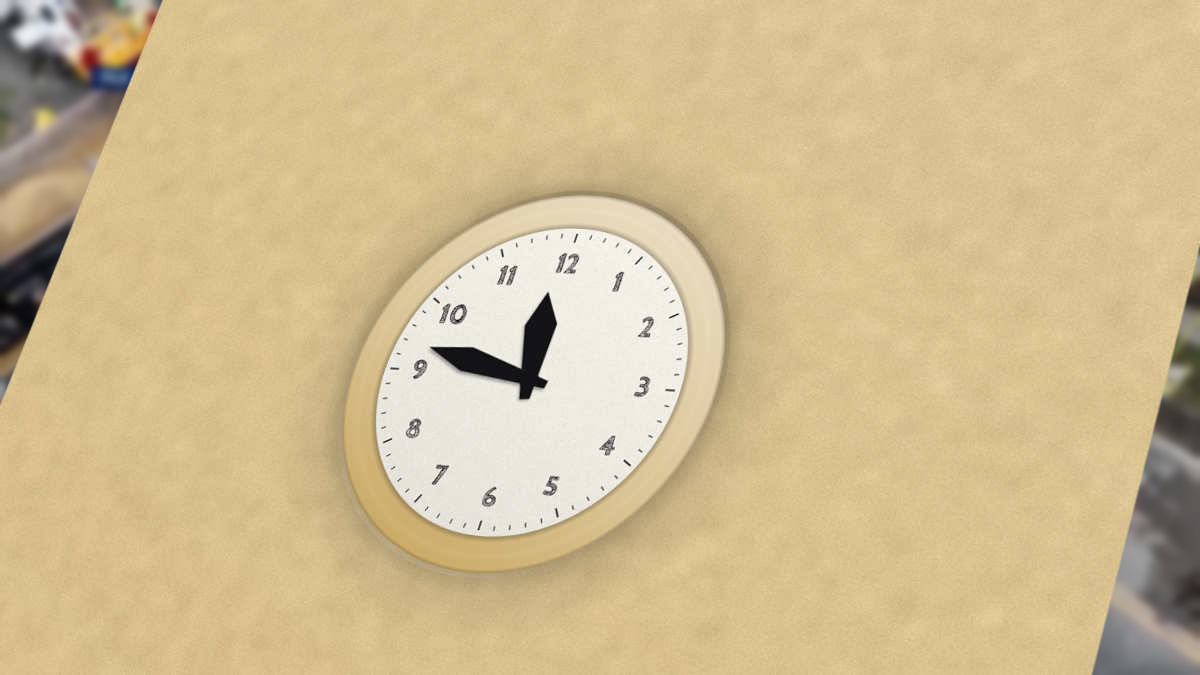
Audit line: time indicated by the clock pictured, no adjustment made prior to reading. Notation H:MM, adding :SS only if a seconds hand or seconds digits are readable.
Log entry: 11:47
